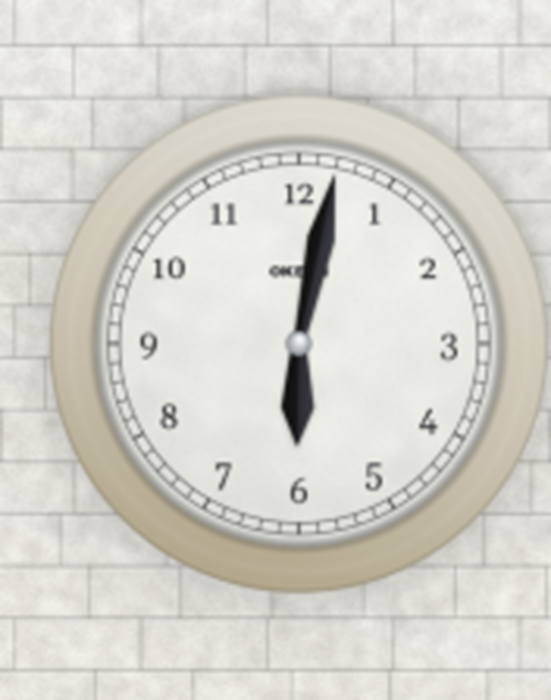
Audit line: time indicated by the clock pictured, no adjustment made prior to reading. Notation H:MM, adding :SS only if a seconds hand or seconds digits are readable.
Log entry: 6:02
